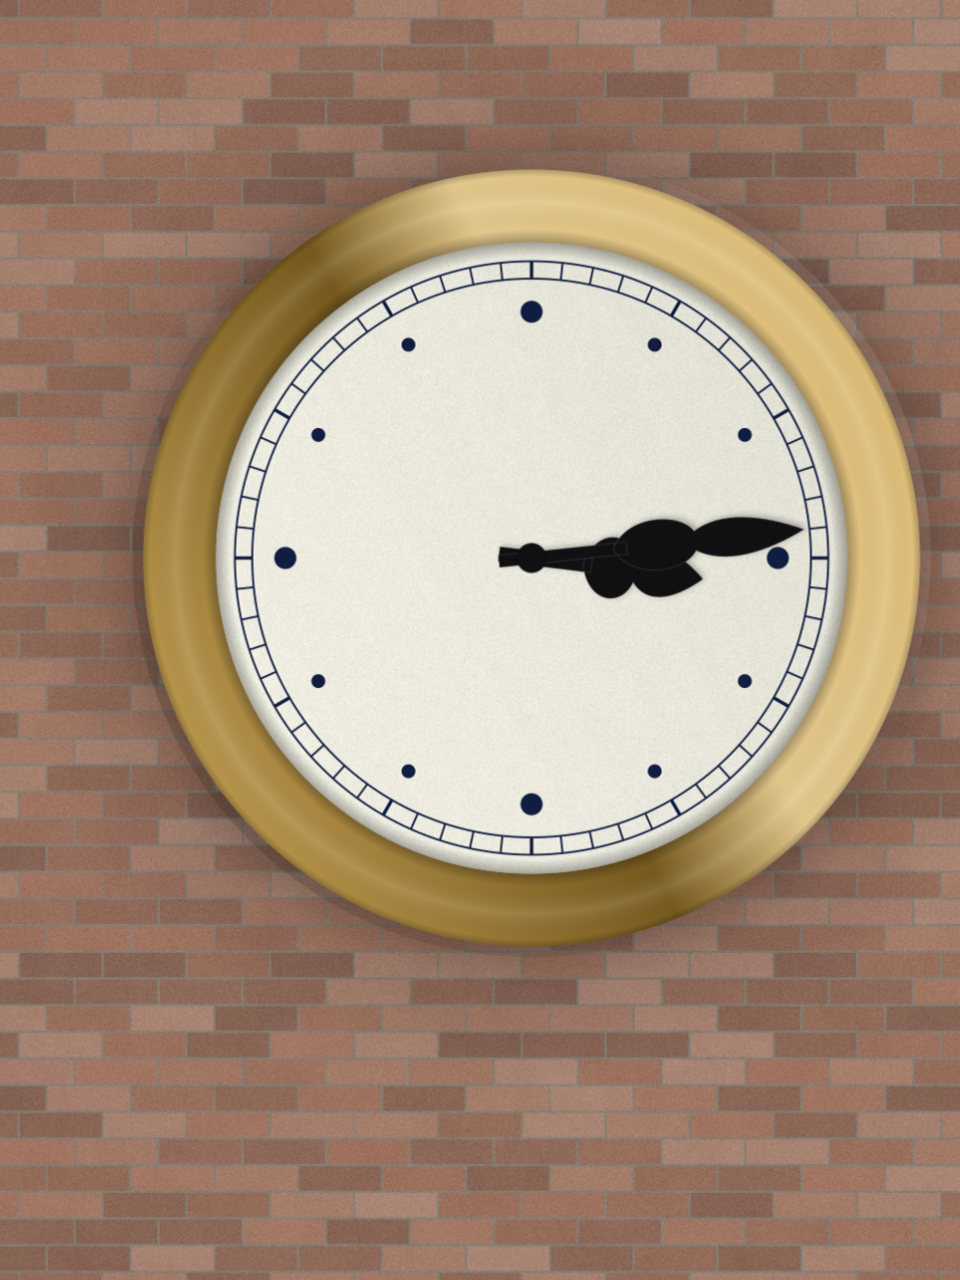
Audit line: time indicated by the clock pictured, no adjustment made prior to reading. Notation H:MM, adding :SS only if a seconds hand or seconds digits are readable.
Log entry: 3:14
